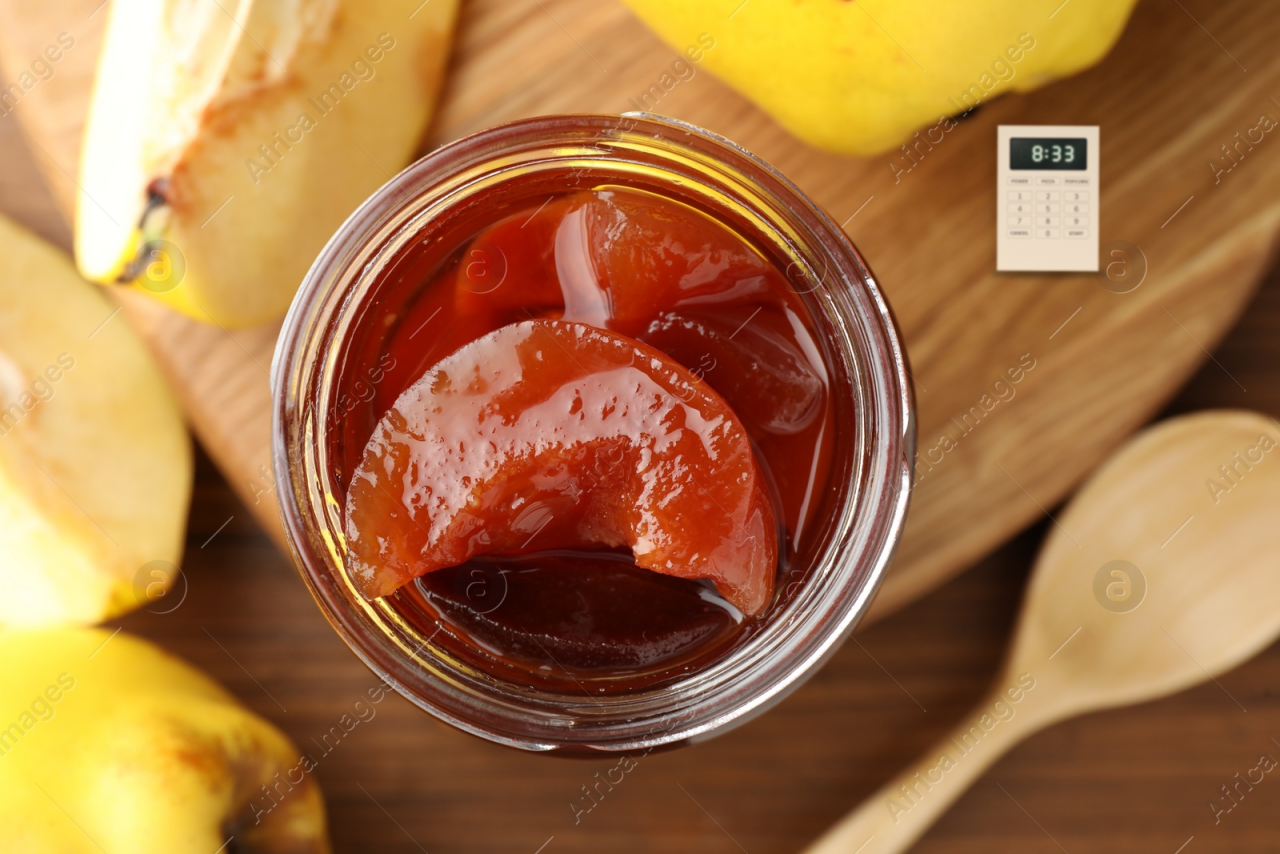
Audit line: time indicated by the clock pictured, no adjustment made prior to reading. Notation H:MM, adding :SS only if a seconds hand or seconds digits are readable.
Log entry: 8:33
